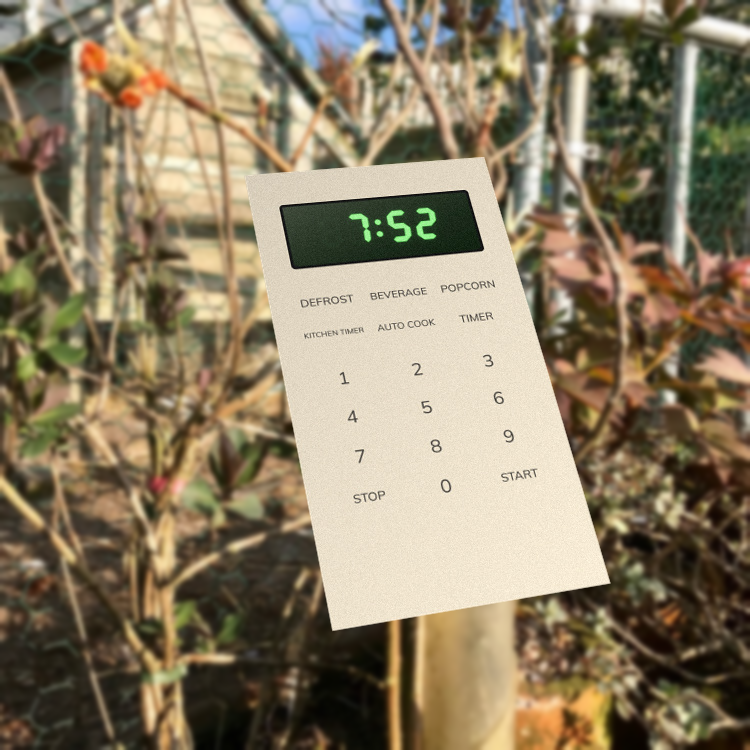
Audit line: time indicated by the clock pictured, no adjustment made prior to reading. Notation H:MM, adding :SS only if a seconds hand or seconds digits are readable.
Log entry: 7:52
